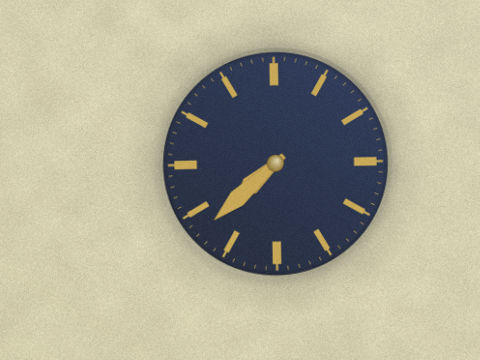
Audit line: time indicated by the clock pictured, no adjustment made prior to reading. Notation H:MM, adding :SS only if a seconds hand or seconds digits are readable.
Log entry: 7:38
